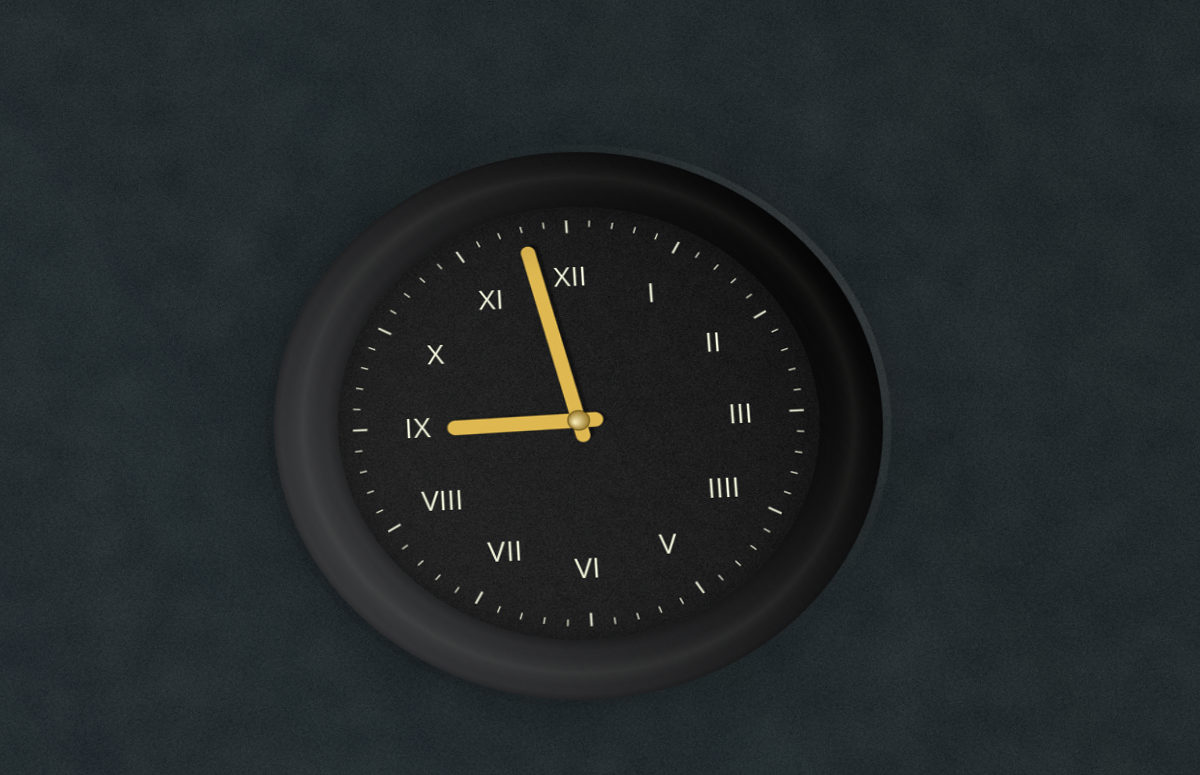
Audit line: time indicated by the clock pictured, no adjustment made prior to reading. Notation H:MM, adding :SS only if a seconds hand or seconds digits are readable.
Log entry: 8:58
